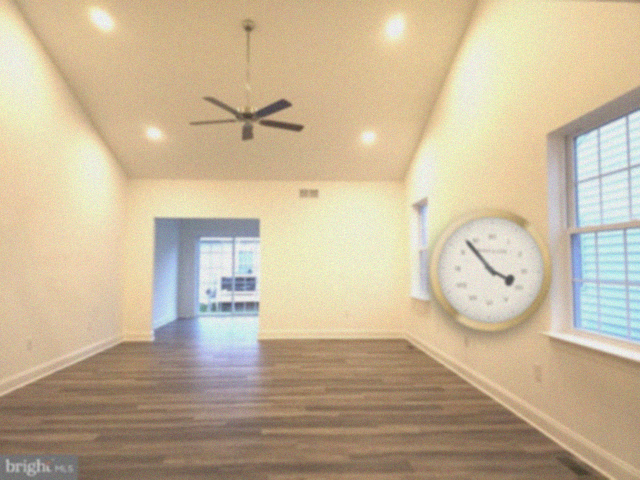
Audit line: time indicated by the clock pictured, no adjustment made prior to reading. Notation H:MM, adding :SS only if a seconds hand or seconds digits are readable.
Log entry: 3:53
